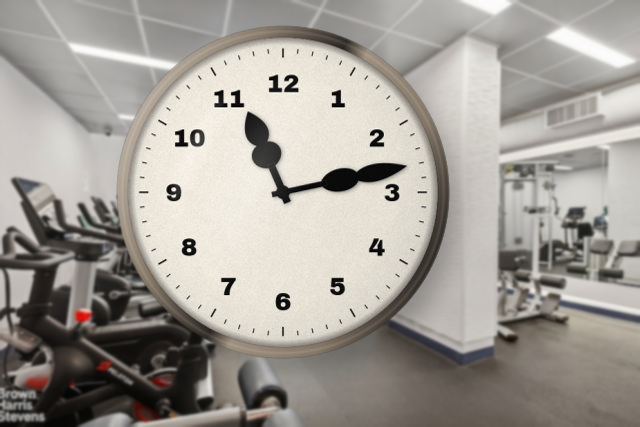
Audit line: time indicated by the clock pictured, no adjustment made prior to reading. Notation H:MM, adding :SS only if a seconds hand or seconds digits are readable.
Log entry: 11:13
